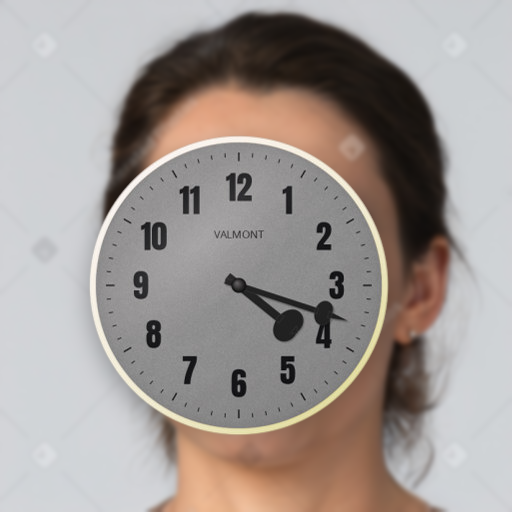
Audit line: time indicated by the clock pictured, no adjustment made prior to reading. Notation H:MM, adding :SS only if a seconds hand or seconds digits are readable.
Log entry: 4:18
